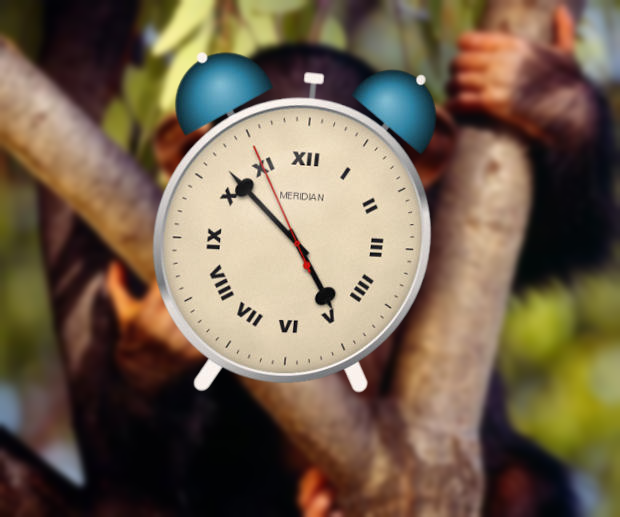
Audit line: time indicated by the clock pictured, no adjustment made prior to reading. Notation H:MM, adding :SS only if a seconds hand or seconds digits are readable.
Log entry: 4:51:55
